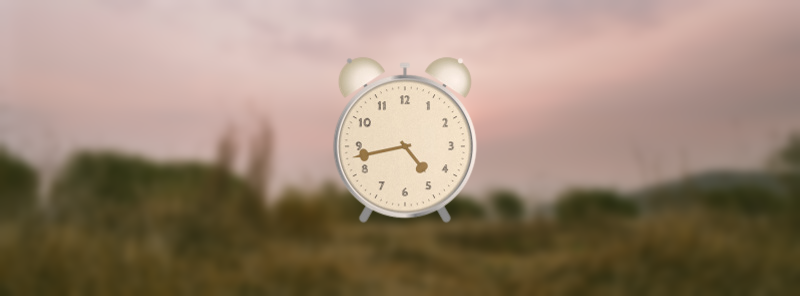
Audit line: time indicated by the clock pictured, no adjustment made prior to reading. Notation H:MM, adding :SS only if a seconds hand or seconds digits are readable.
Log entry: 4:43
